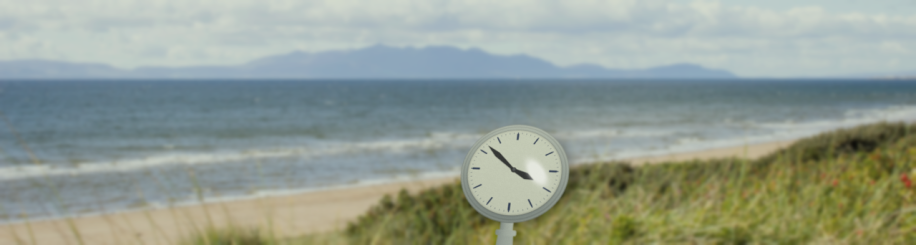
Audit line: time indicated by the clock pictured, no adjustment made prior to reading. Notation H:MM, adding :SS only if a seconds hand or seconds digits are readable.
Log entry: 3:52
